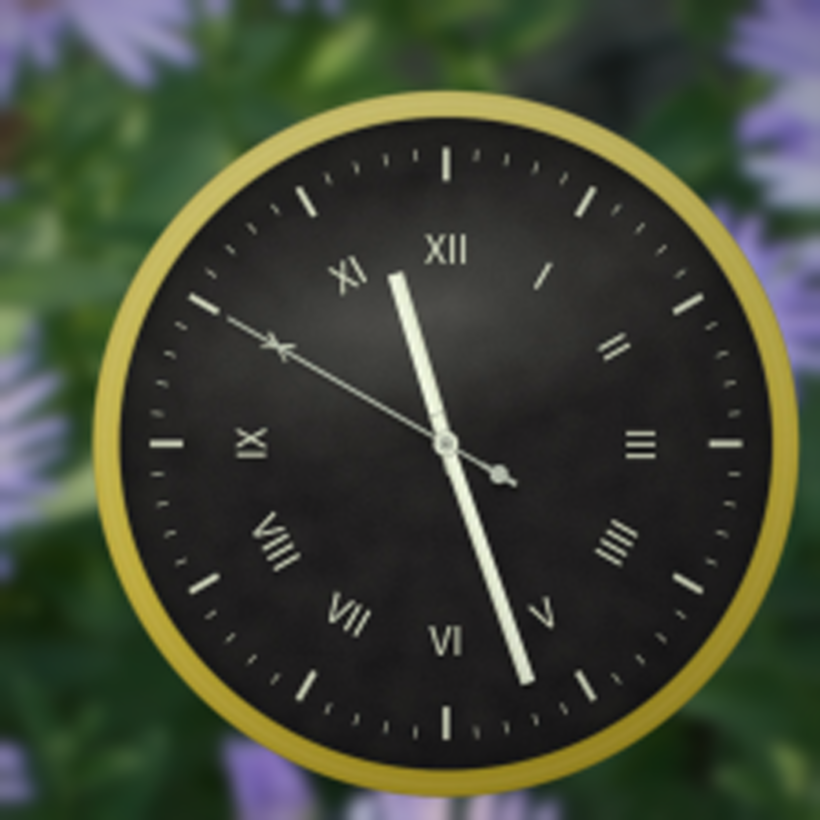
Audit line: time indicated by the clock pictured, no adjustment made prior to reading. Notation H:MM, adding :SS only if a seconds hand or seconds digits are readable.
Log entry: 11:26:50
